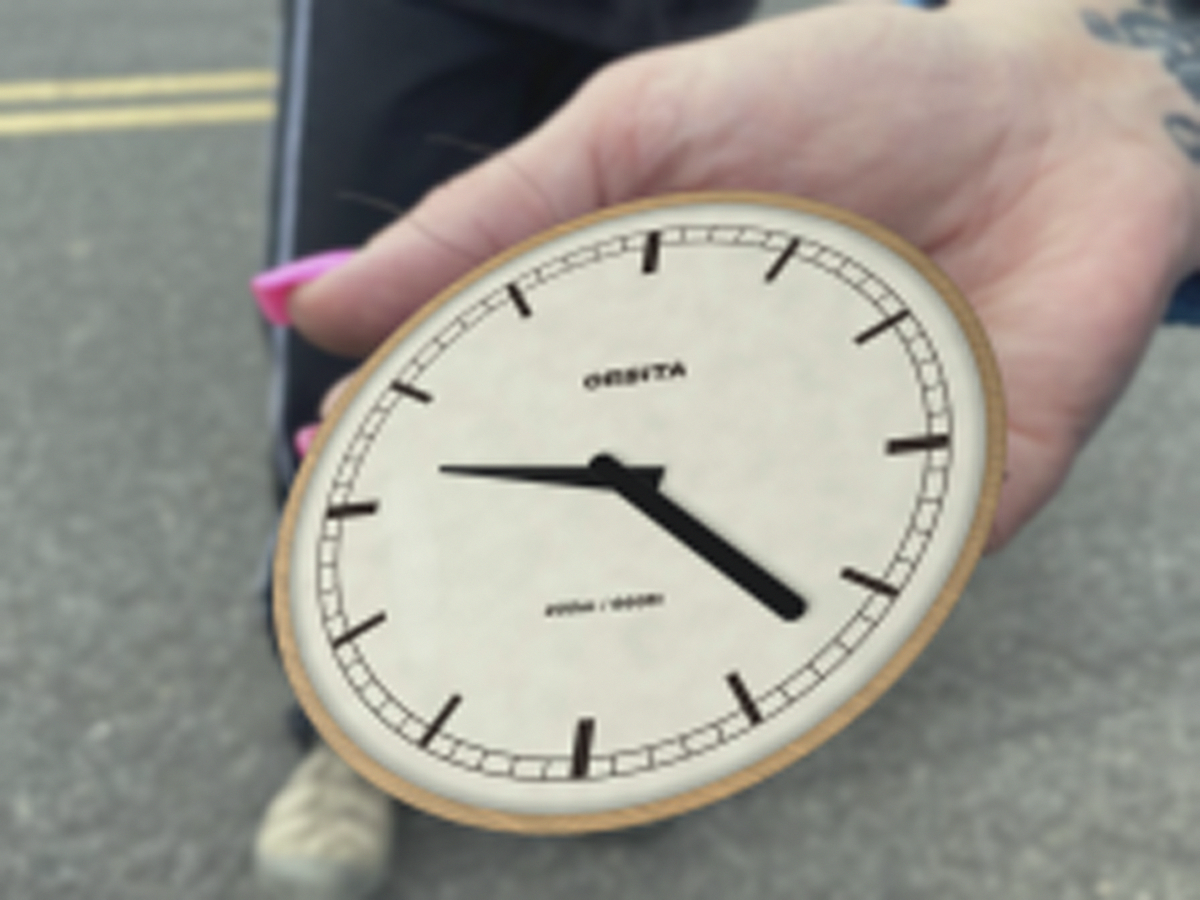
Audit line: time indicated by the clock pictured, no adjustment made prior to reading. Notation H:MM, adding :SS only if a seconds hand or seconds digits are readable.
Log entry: 9:22
